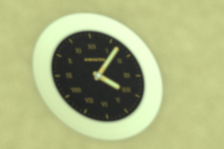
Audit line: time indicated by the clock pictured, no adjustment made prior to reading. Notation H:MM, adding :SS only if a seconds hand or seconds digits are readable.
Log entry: 4:07
